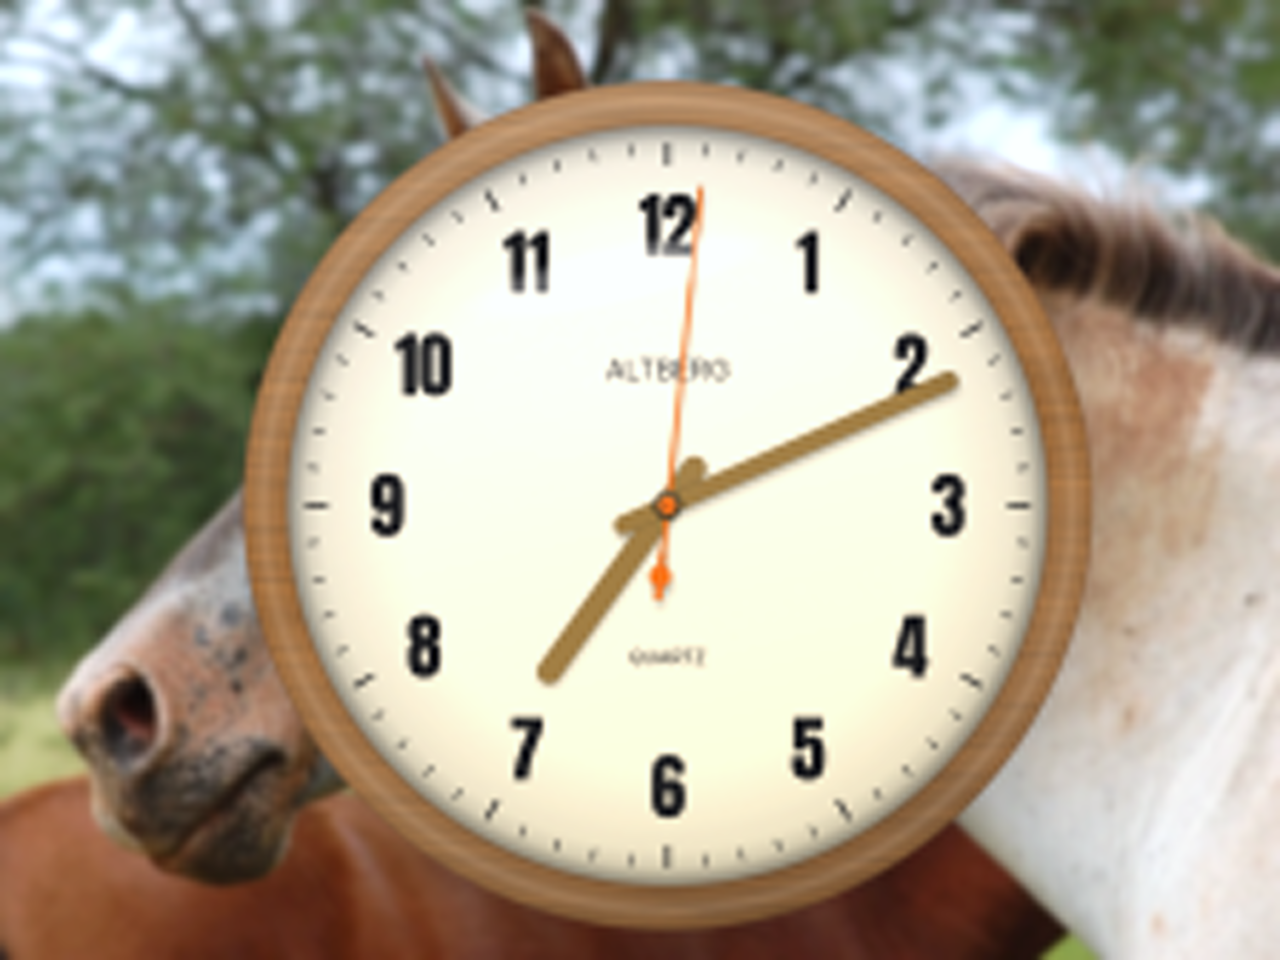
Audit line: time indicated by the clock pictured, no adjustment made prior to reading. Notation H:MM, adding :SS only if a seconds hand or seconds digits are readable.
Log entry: 7:11:01
